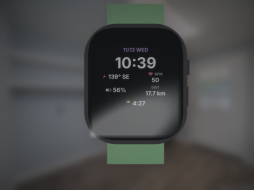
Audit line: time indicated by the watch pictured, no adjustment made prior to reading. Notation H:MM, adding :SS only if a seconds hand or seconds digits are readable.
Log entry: 10:39
